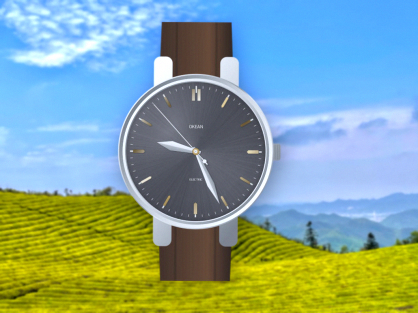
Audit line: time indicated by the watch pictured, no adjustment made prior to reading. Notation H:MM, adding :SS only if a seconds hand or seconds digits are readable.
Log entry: 9:25:53
